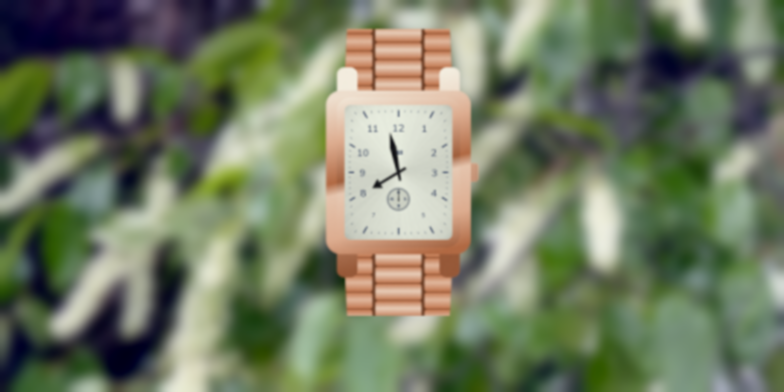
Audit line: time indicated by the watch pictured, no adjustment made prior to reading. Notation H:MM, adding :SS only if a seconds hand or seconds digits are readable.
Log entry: 7:58
